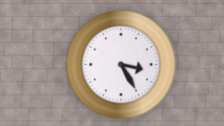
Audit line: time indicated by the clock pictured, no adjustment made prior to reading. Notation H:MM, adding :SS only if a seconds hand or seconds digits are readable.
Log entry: 3:25
